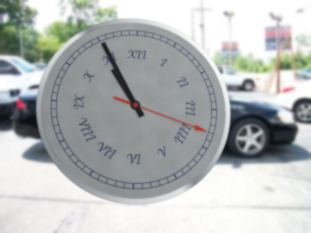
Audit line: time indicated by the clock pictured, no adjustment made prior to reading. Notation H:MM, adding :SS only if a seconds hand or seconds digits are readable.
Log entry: 10:55:18
